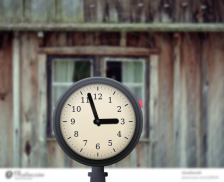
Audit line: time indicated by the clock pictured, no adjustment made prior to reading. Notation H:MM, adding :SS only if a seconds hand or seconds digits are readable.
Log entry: 2:57
